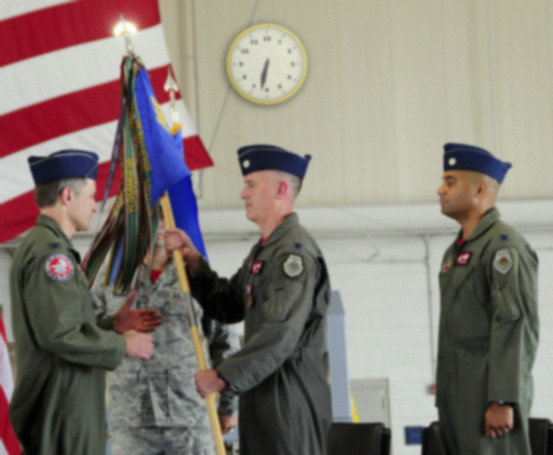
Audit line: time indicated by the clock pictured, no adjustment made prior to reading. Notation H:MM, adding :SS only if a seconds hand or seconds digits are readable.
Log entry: 6:32
